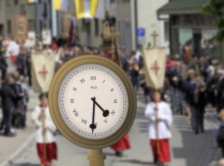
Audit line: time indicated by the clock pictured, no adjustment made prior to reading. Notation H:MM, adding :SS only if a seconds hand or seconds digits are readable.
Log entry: 4:31
